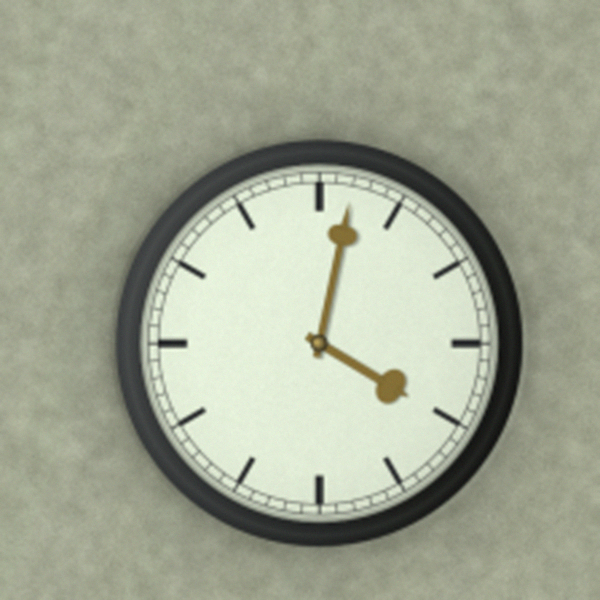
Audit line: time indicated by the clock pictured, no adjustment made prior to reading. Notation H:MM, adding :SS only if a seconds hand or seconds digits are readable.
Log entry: 4:02
